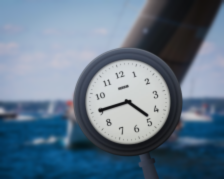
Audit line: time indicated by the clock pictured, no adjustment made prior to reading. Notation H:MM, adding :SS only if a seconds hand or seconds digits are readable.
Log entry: 4:45
